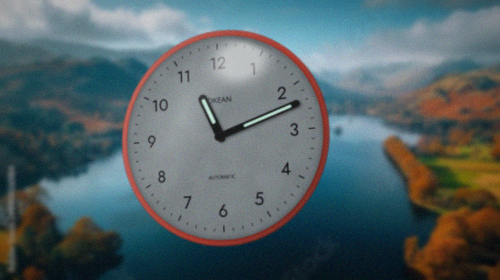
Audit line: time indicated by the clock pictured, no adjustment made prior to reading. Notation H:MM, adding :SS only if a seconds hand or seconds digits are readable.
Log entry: 11:12
